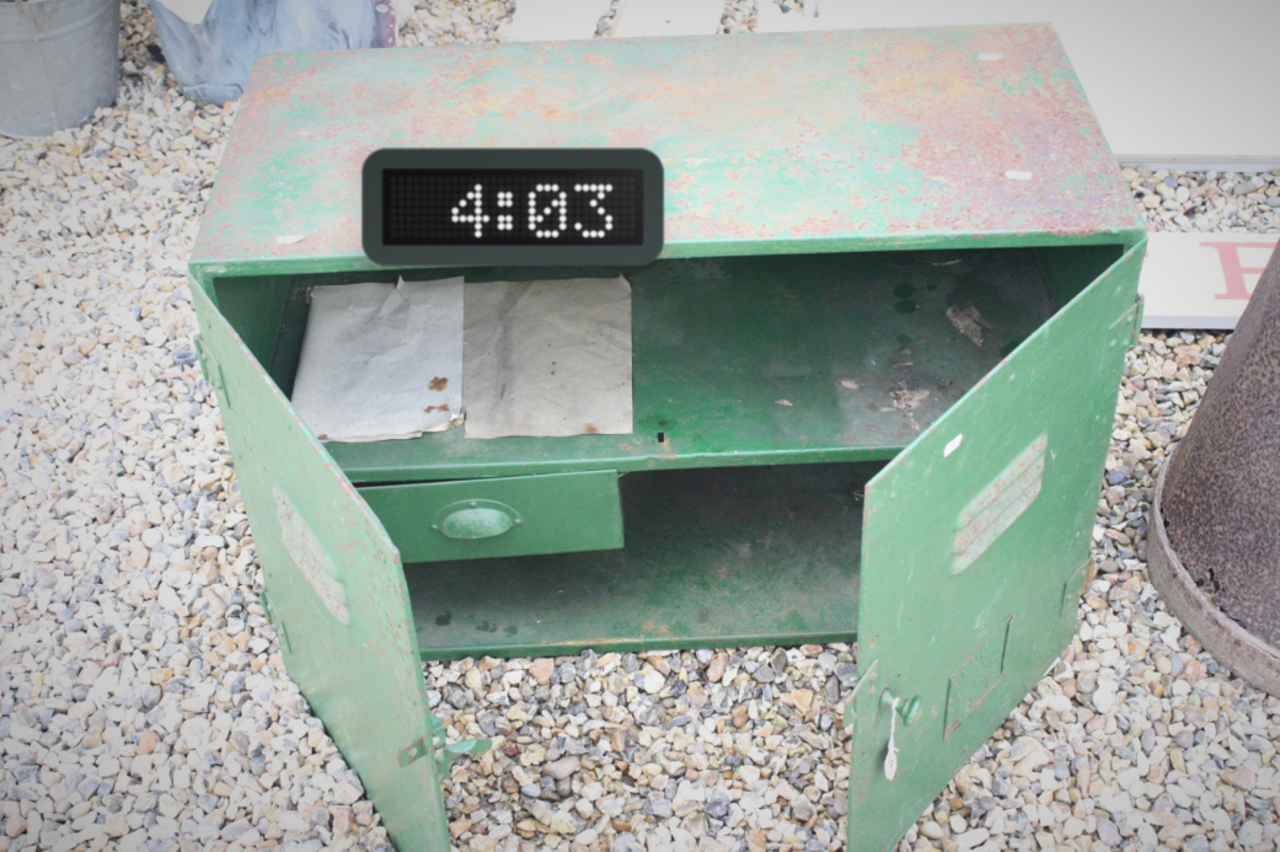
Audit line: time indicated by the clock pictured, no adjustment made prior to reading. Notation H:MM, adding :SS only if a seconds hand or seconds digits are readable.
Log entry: 4:03
